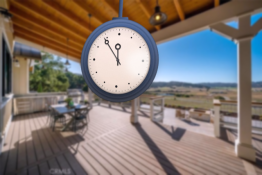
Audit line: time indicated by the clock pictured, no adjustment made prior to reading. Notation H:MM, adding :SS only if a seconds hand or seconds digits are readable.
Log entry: 11:54
